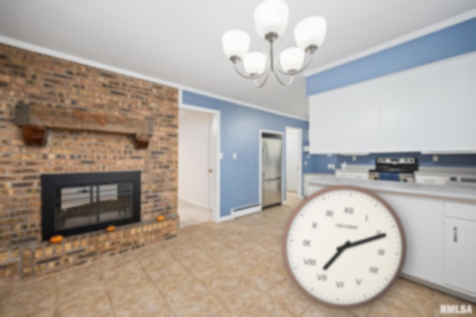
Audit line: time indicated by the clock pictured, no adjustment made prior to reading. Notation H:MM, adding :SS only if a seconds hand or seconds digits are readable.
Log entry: 7:11
